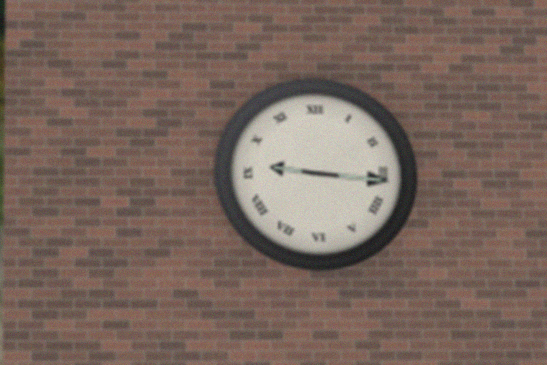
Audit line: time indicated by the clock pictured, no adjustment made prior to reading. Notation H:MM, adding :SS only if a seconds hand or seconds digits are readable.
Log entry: 9:16
